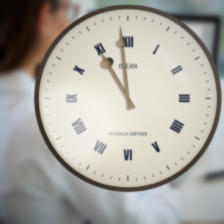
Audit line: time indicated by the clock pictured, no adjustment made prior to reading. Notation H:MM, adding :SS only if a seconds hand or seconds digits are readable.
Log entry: 10:59
